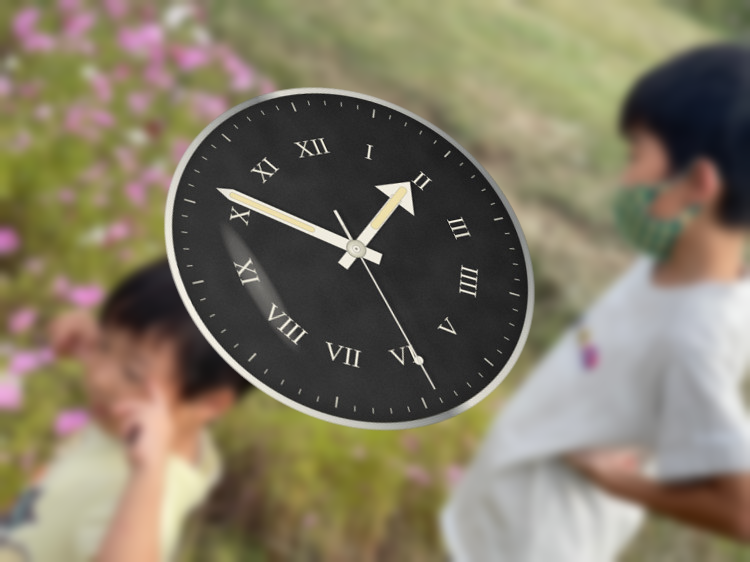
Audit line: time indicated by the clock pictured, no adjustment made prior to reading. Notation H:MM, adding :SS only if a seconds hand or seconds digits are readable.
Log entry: 1:51:29
